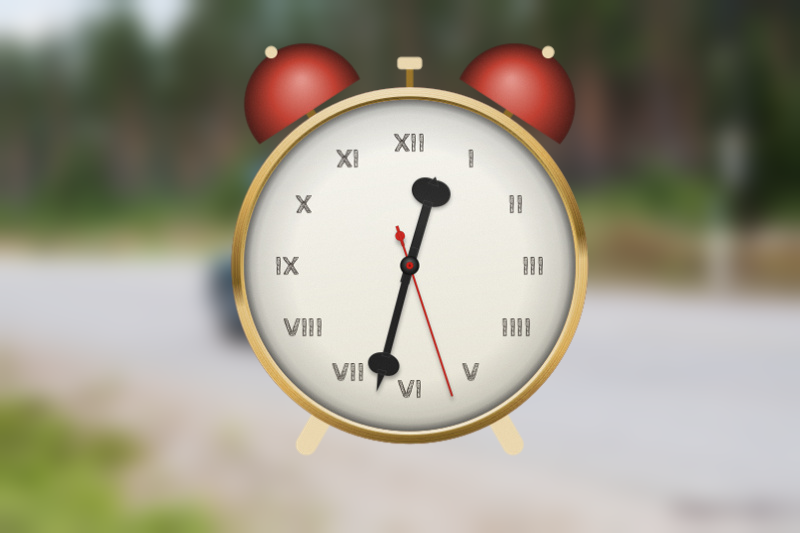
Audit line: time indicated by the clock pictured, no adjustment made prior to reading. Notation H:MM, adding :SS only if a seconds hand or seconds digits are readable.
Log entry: 12:32:27
